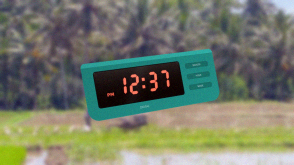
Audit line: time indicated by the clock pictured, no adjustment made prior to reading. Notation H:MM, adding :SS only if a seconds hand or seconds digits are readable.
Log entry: 12:37
